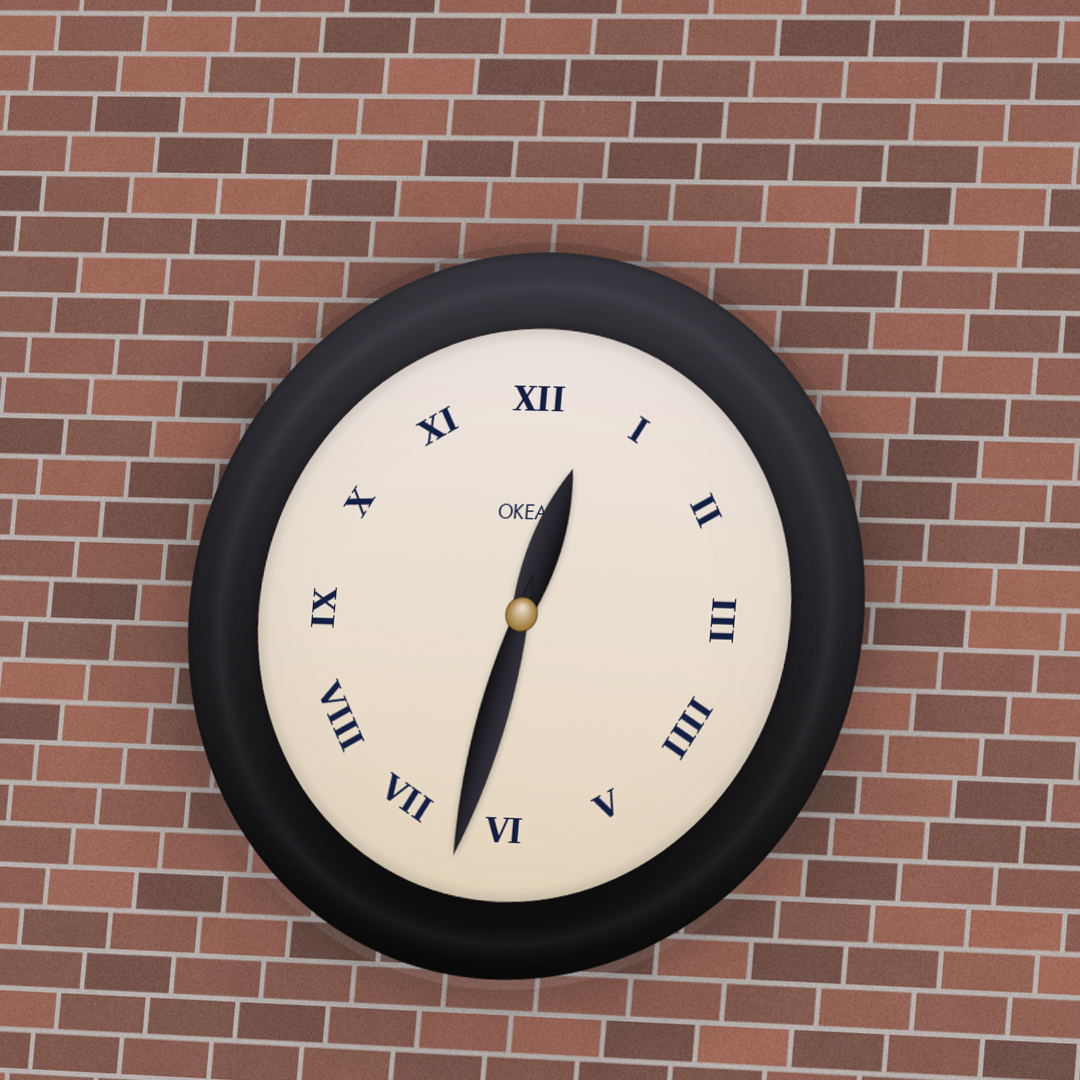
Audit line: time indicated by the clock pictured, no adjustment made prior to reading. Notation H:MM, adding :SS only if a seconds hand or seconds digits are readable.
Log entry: 12:32
